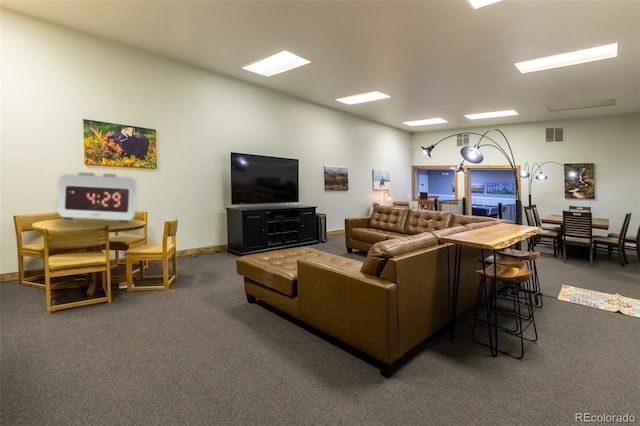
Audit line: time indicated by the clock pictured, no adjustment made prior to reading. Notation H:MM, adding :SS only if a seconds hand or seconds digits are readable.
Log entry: 4:29
